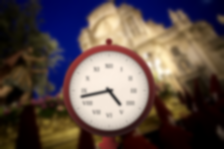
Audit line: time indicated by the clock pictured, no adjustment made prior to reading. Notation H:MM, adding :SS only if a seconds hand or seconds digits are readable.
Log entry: 4:43
